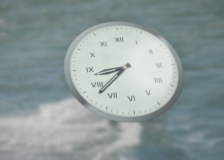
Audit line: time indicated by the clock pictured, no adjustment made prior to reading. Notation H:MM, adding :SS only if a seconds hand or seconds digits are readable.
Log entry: 8:38
